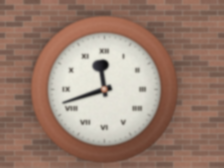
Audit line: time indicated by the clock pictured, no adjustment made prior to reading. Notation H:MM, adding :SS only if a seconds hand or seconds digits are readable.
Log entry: 11:42
